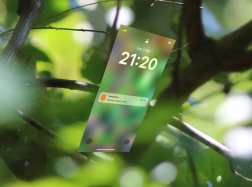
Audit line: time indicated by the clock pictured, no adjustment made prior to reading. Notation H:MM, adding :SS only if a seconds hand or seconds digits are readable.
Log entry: 21:20
